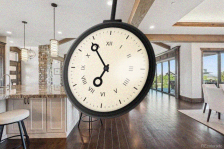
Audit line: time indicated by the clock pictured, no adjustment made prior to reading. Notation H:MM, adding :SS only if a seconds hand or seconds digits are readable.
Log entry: 6:54
